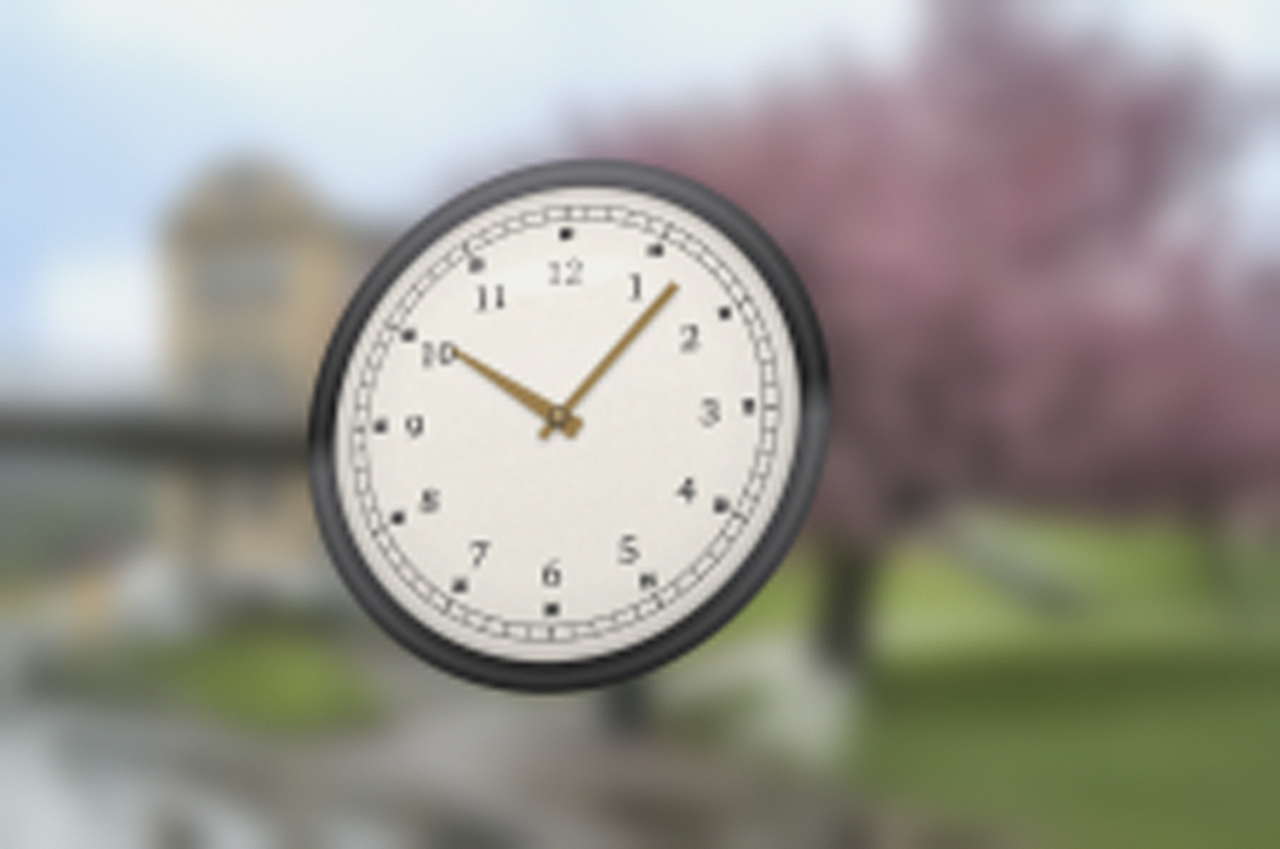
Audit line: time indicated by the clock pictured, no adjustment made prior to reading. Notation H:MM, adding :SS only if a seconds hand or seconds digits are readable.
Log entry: 10:07
